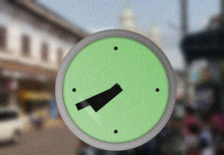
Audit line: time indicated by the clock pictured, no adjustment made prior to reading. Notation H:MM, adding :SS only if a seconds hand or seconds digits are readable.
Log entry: 7:41
